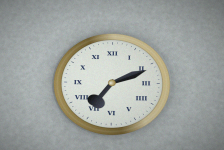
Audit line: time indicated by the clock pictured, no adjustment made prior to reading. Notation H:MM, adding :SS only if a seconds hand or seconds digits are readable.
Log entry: 7:11
